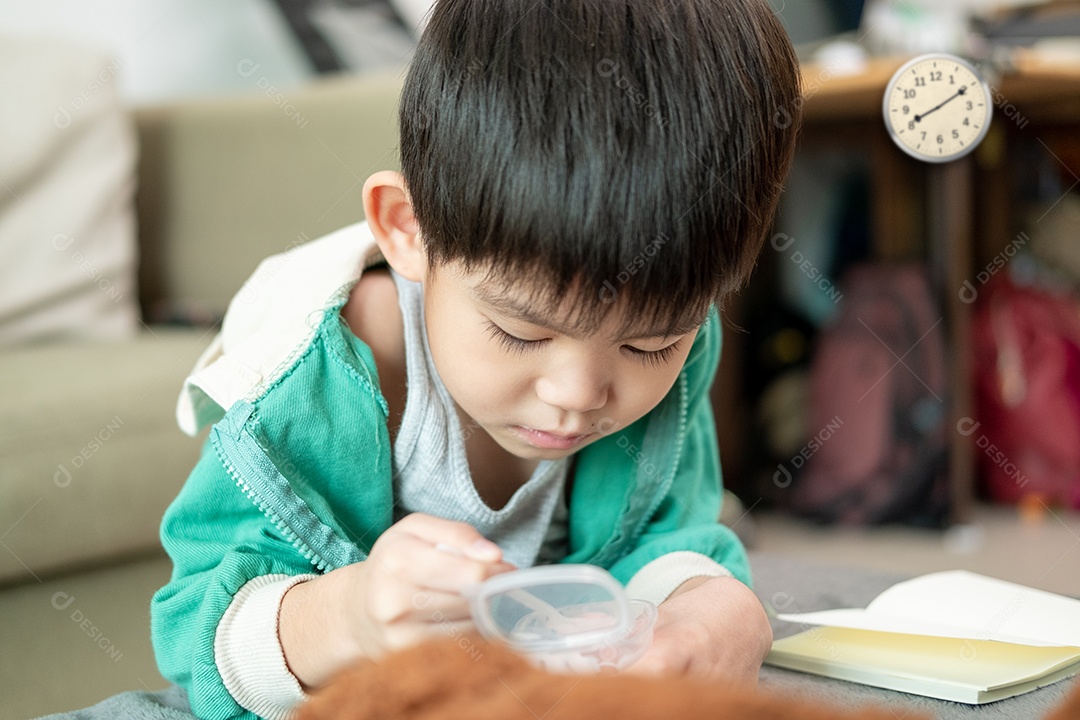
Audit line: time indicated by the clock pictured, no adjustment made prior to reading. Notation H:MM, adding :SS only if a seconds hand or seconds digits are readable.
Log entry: 8:10
